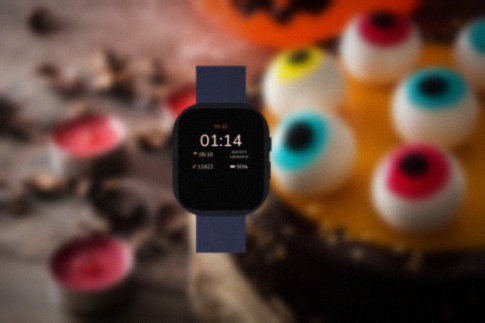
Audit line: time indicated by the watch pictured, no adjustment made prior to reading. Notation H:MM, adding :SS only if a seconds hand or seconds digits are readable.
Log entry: 1:14
